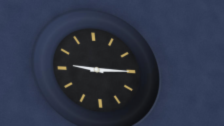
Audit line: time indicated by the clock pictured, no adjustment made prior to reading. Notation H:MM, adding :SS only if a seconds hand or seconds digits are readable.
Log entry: 9:15
